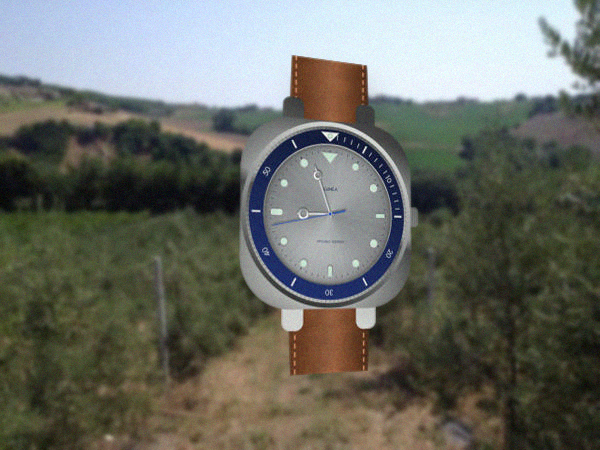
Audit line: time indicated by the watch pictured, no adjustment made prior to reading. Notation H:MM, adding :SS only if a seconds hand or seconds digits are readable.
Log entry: 8:56:43
